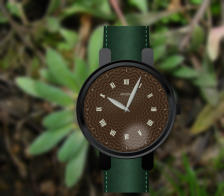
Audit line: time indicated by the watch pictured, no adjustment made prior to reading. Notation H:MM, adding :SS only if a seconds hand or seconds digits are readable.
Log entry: 10:04
